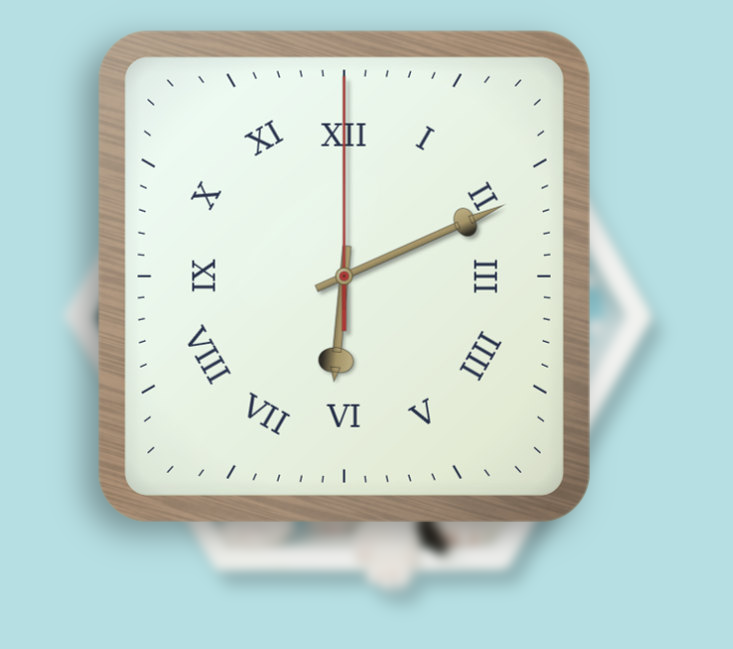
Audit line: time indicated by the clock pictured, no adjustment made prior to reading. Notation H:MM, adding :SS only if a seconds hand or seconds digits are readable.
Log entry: 6:11:00
